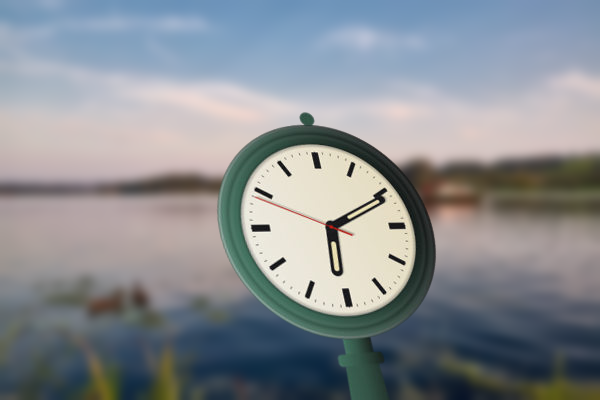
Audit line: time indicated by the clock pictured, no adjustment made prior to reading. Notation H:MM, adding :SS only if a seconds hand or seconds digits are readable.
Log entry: 6:10:49
